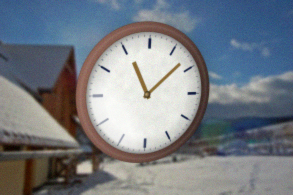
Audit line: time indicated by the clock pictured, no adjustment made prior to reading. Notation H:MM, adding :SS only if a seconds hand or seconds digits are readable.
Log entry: 11:08
